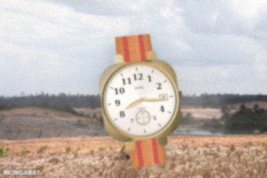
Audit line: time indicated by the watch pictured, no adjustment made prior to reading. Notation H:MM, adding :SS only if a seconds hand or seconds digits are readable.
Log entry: 8:16
